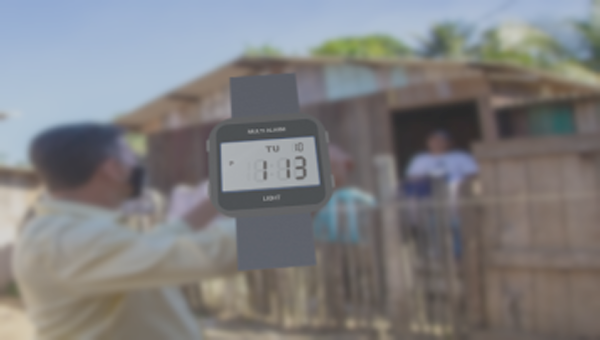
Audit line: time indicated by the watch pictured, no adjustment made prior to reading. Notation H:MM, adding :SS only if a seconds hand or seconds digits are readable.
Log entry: 1:13
